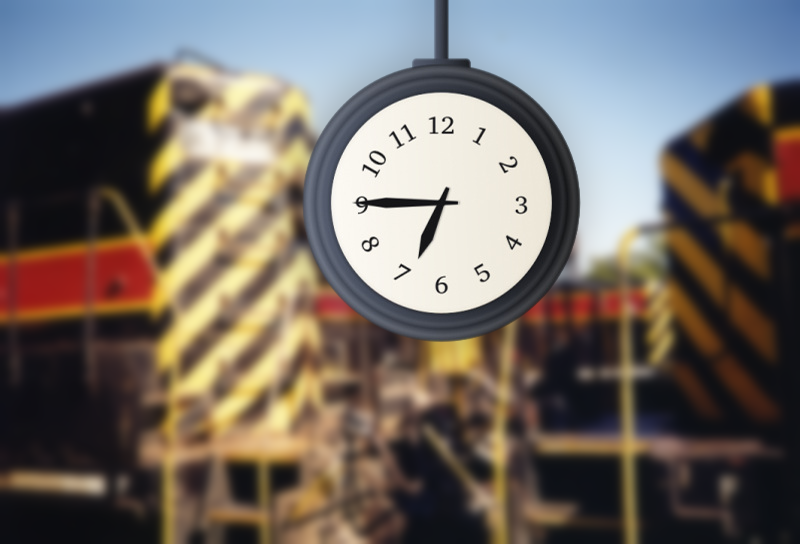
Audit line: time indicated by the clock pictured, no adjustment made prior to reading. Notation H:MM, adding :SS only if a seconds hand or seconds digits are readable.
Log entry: 6:45
